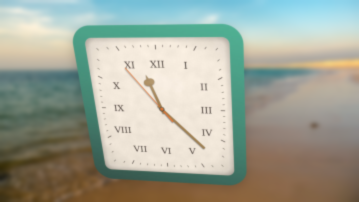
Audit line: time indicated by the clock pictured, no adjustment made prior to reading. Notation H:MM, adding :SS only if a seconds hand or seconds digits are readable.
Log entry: 11:22:54
